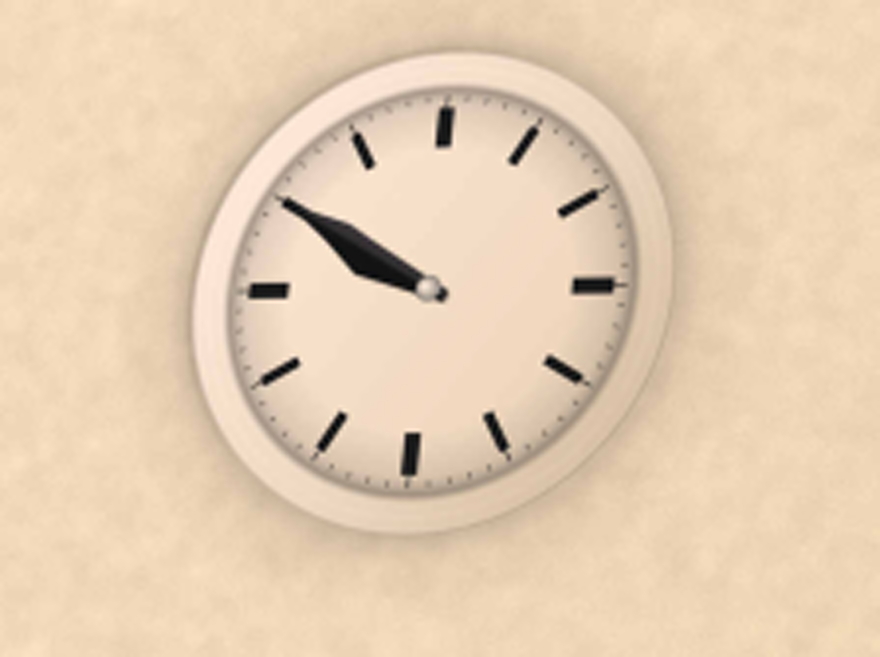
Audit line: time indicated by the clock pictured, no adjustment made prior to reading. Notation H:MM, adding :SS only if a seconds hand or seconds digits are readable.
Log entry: 9:50
